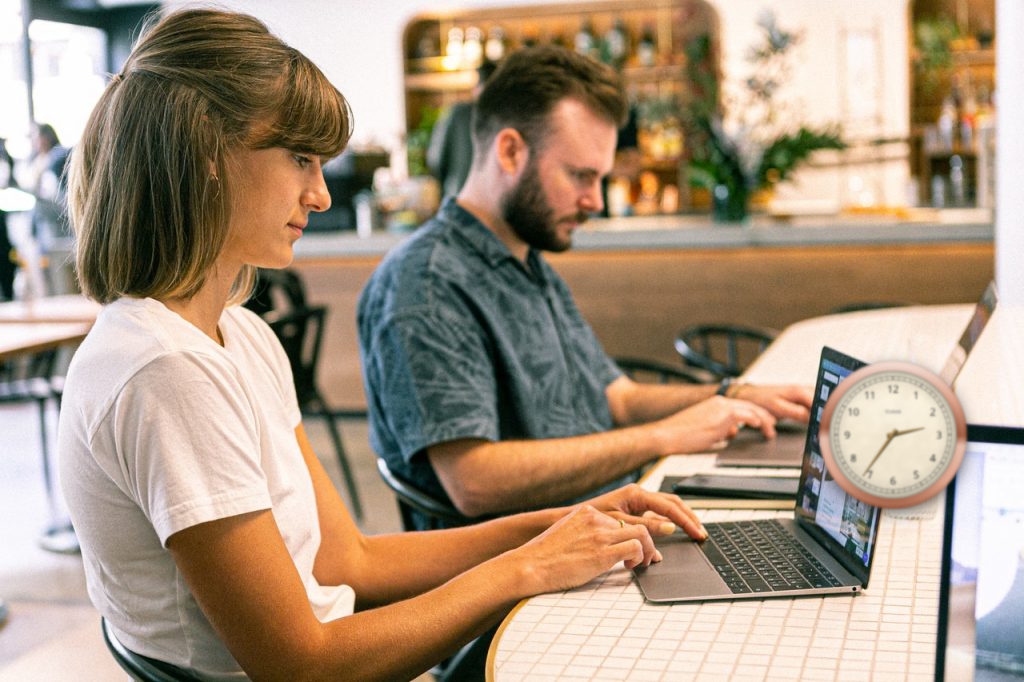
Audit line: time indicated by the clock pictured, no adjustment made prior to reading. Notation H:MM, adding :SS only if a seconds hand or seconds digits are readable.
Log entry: 2:36
